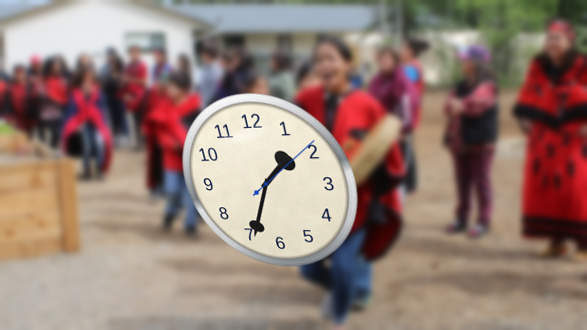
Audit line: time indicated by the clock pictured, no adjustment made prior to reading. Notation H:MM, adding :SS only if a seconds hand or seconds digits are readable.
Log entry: 1:34:09
